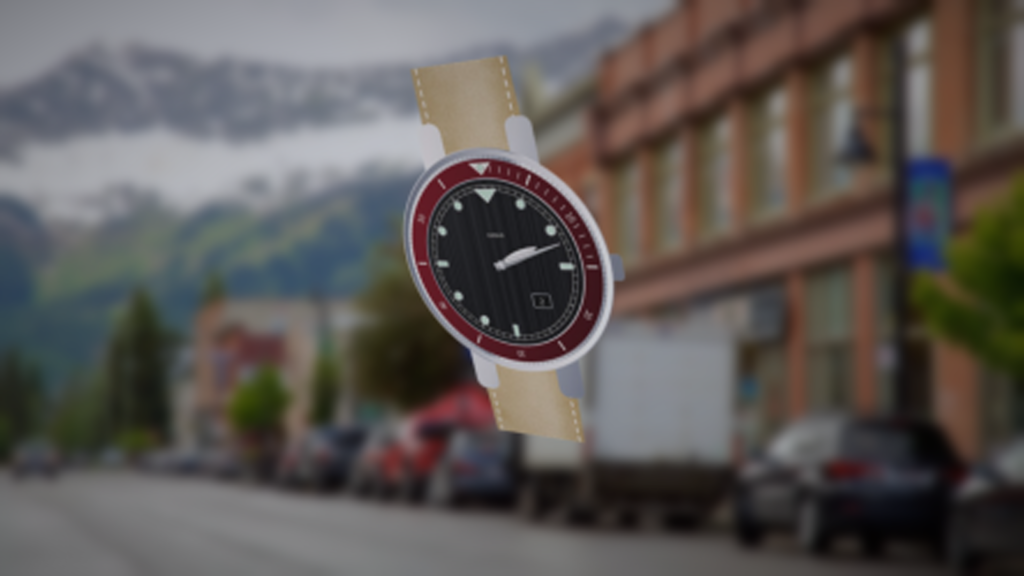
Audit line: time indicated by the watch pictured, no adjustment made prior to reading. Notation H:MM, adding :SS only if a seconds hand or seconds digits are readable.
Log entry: 2:12
